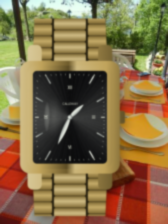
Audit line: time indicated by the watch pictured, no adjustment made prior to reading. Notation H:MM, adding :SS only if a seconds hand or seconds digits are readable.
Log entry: 1:34
